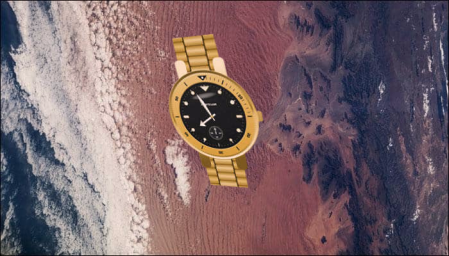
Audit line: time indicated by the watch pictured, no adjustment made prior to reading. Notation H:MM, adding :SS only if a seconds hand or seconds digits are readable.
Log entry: 7:56
